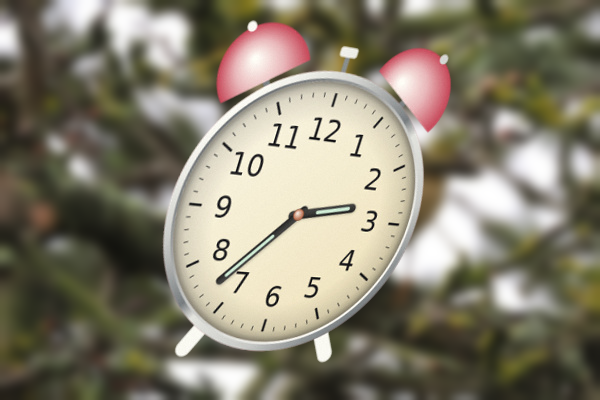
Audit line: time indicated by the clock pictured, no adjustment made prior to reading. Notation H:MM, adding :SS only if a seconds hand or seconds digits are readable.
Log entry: 2:37
